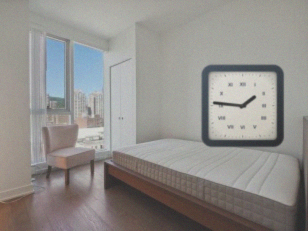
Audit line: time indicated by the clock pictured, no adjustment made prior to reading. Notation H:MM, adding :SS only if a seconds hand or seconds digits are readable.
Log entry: 1:46
